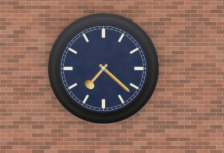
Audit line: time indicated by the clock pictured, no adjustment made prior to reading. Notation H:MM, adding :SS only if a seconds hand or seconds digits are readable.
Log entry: 7:22
